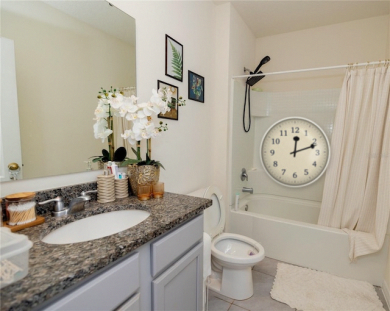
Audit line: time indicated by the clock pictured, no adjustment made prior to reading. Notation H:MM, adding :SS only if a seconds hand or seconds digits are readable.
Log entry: 12:12
